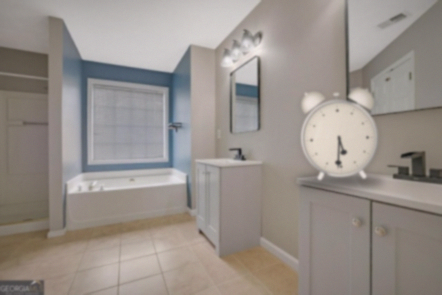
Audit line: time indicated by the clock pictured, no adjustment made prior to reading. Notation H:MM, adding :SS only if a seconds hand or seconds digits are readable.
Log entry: 5:31
